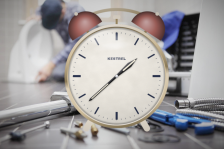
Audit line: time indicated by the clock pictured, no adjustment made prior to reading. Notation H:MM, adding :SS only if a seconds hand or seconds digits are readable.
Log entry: 1:38
